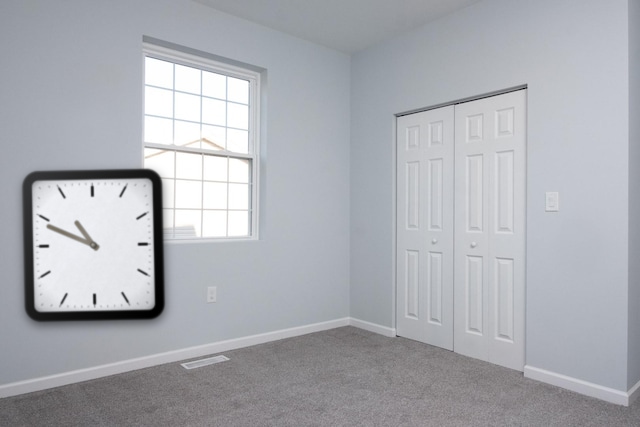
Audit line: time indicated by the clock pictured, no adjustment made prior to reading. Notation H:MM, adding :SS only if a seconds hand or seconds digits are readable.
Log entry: 10:49
